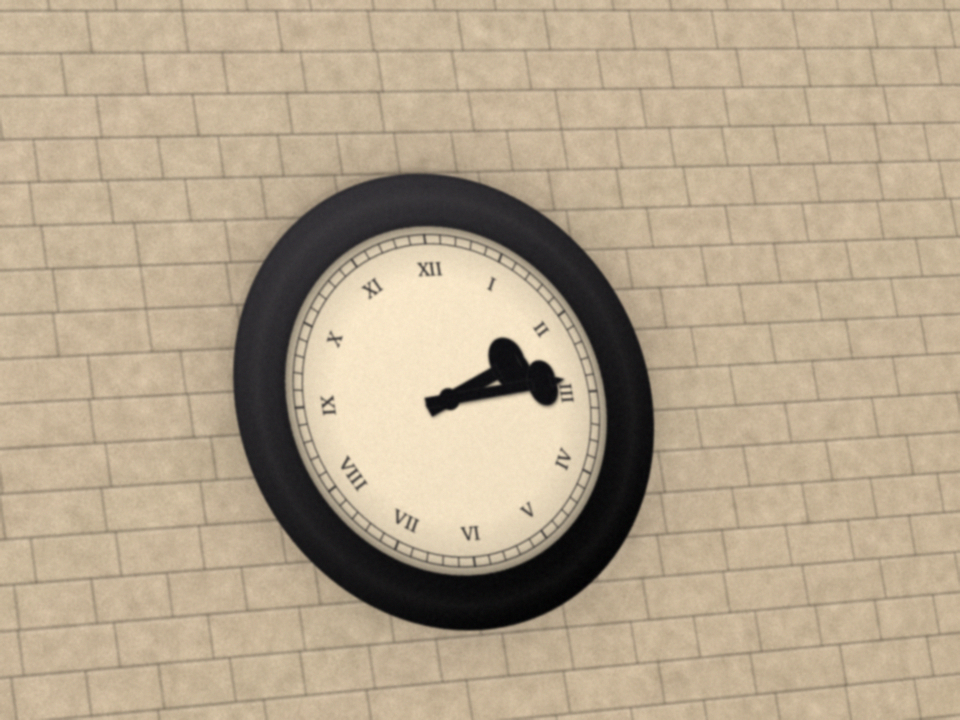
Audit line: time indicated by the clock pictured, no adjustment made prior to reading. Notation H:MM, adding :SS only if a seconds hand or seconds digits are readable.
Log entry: 2:14
